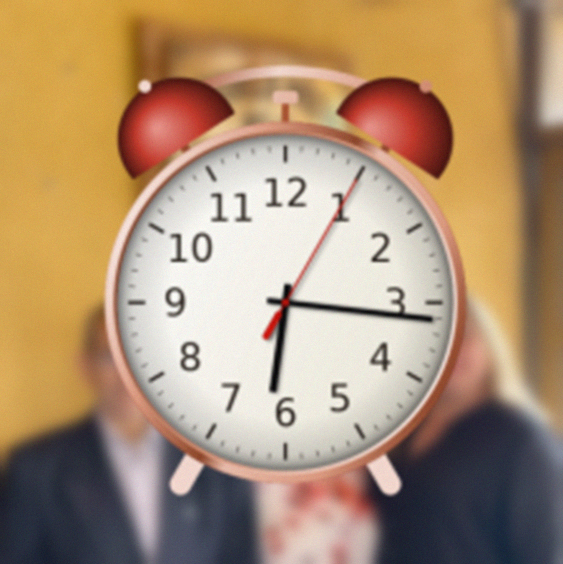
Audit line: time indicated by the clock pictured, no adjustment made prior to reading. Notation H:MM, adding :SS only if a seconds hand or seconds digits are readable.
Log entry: 6:16:05
